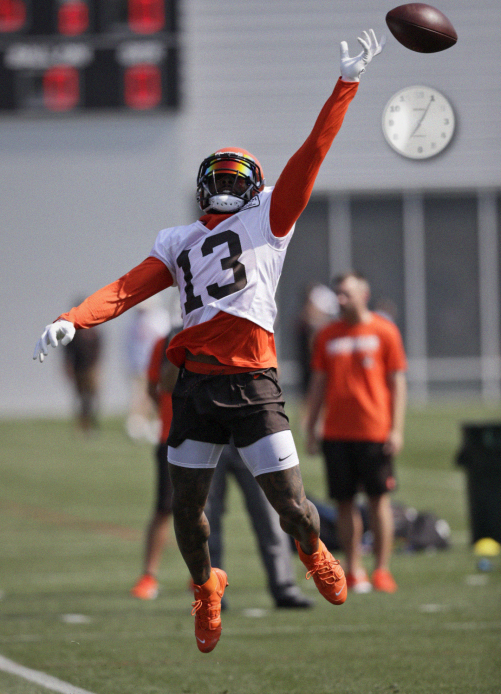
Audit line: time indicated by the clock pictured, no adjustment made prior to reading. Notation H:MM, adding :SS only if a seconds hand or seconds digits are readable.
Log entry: 7:05
